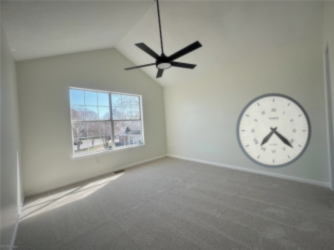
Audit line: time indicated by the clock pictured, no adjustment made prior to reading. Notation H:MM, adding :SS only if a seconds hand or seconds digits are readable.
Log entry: 7:22
